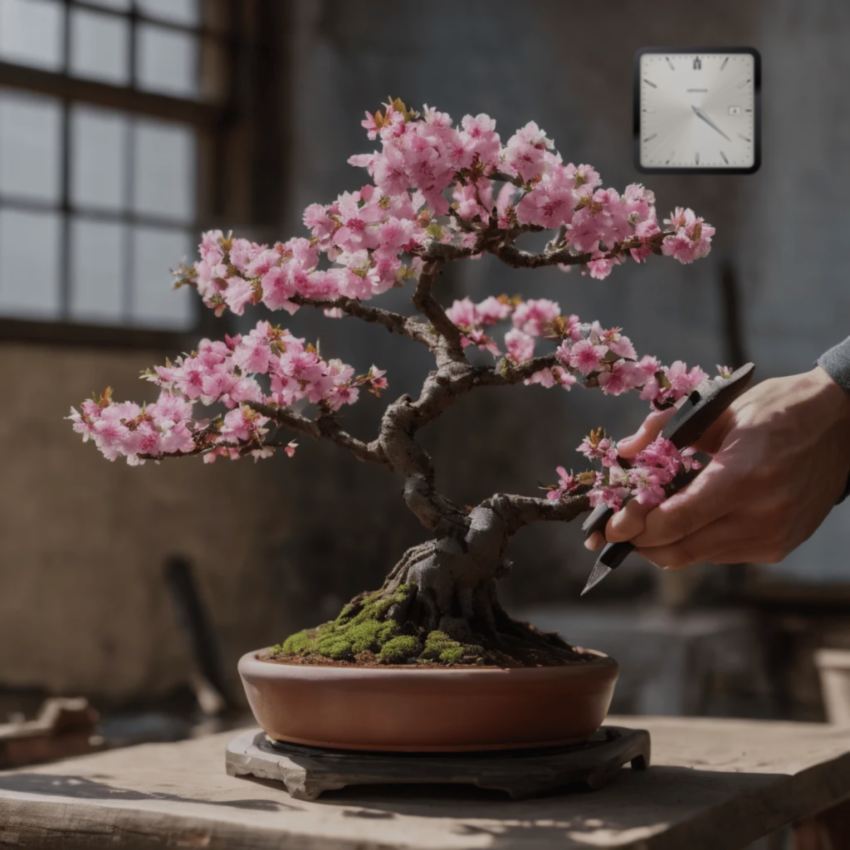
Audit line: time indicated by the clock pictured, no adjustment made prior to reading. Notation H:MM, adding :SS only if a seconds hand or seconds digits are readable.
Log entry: 4:22
